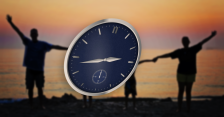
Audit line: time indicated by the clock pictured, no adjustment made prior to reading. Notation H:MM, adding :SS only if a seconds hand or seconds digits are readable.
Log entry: 2:43
